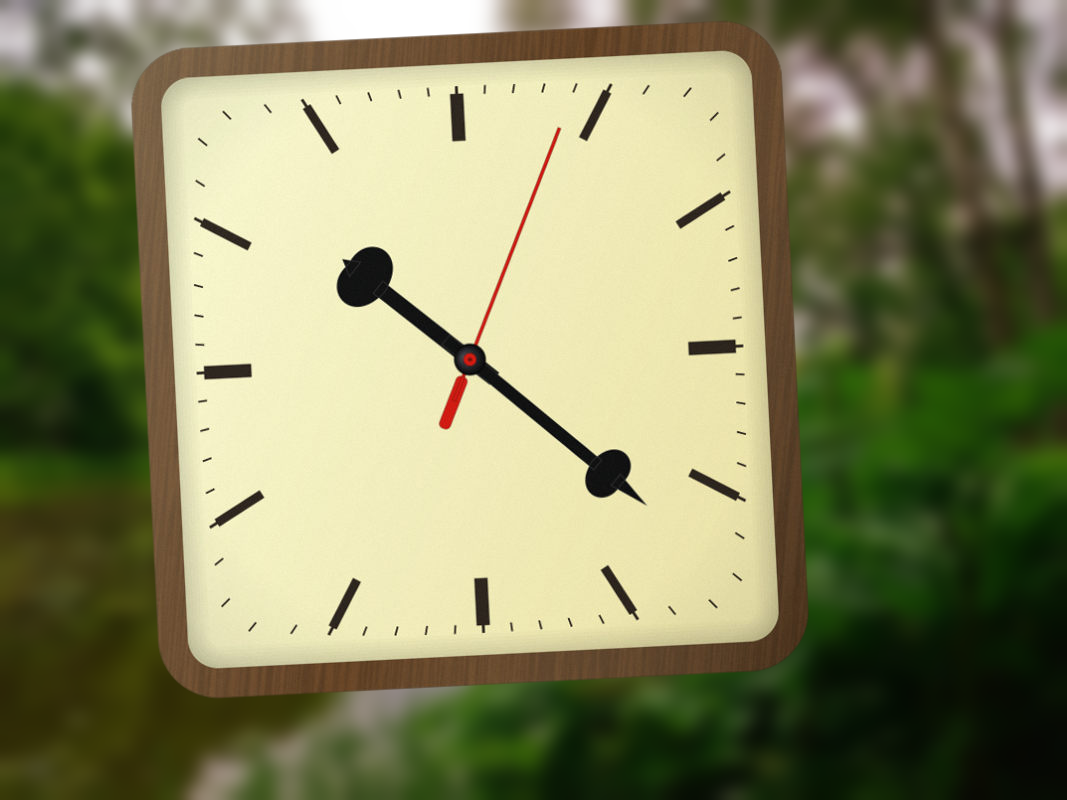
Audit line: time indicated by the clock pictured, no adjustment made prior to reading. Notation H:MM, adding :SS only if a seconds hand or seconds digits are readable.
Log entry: 10:22:04
